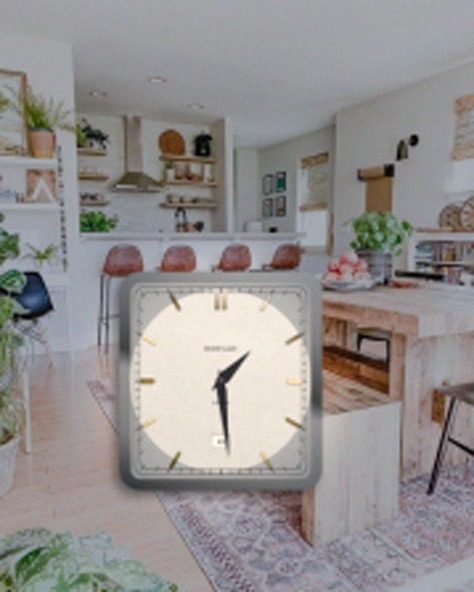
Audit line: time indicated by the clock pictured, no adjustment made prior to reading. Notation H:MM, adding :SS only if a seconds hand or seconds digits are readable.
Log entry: 1:29
